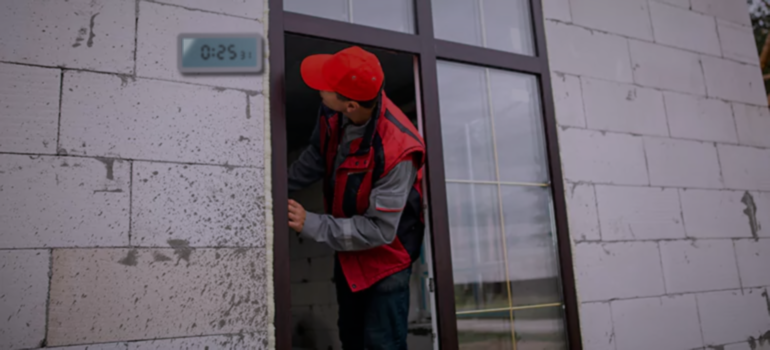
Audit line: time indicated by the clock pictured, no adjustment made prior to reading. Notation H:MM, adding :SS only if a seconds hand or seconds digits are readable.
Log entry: 0:25
